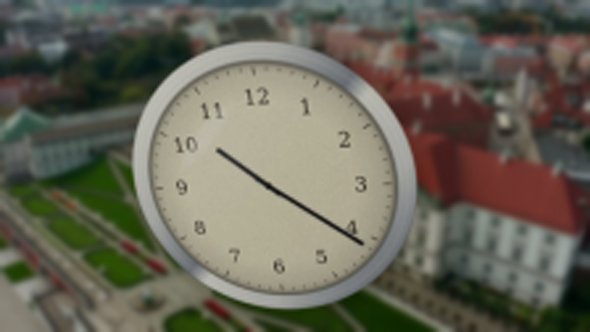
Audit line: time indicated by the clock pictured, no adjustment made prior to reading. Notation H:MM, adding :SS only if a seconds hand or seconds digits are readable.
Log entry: 10:21
